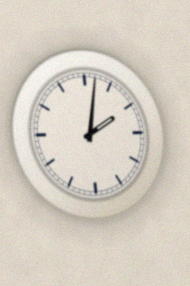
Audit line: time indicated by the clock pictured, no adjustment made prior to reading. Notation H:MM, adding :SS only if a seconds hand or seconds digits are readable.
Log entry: 2:02
